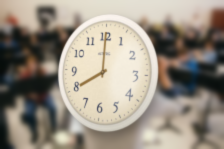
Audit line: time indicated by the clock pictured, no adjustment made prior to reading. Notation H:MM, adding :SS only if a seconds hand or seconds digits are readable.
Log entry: 8:00
